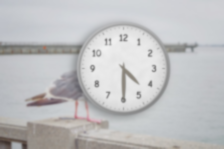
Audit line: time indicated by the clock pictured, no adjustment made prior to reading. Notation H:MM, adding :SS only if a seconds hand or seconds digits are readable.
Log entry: 4:30
